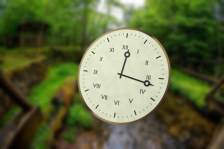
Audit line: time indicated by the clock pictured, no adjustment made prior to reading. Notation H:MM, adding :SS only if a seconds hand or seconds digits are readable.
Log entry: 12:17
